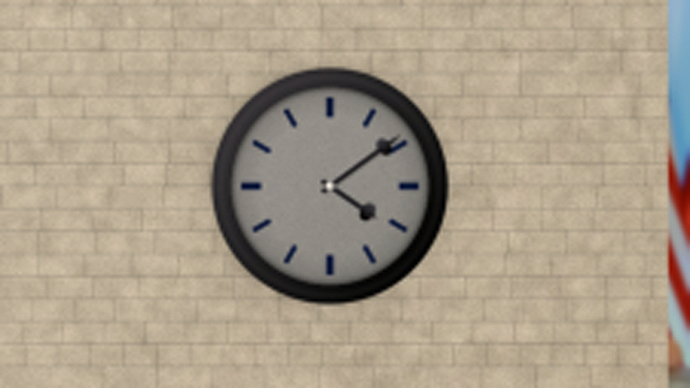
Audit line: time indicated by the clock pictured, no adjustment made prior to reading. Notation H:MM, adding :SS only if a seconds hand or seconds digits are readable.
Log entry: 4:09
